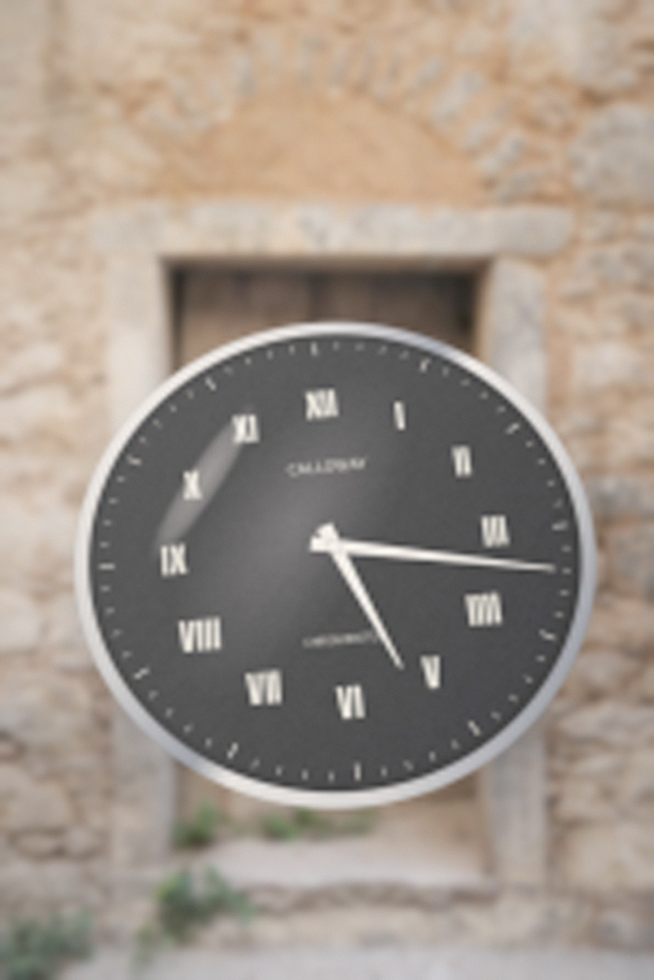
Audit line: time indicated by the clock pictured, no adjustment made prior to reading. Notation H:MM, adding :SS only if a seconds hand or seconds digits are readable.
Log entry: 5:17
